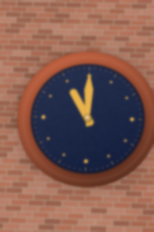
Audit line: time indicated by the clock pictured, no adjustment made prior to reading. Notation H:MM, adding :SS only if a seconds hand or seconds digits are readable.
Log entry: 11:00
